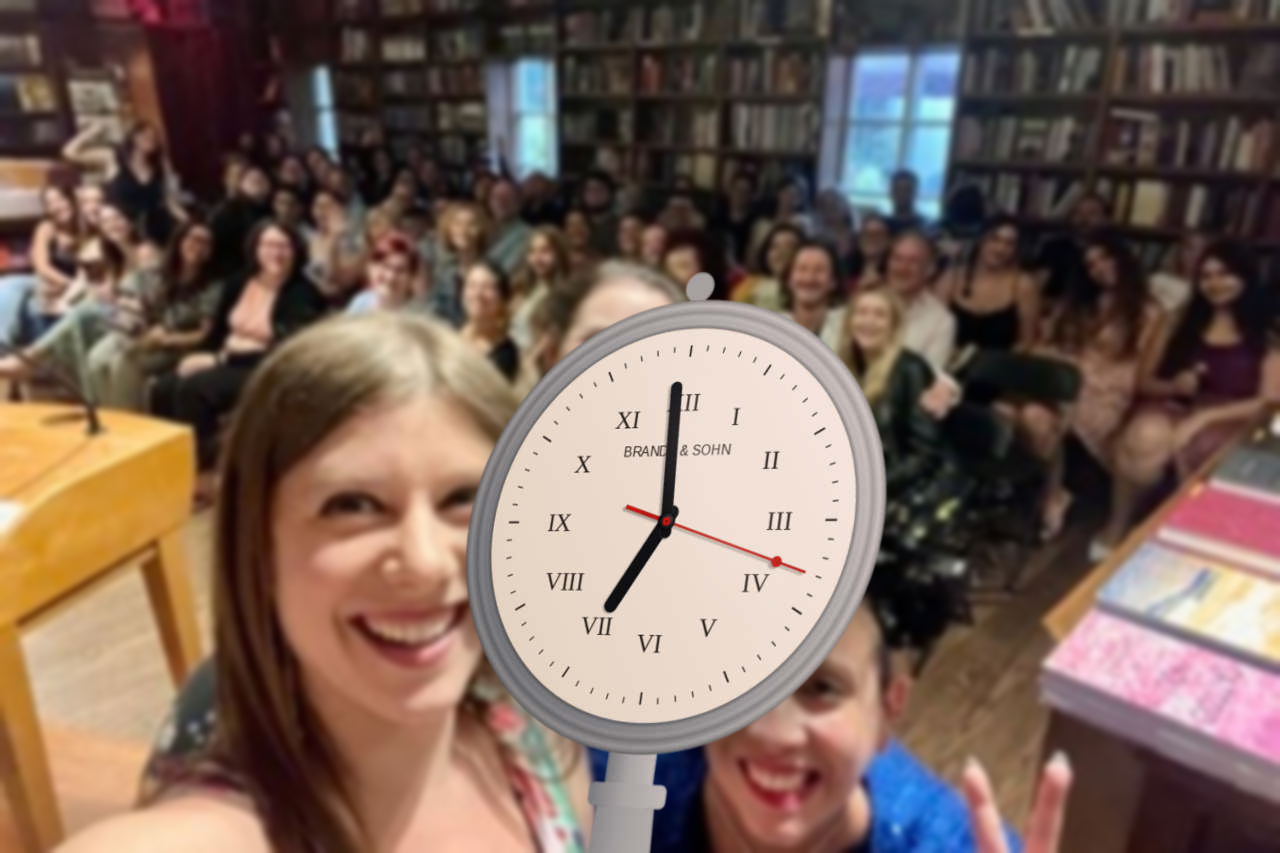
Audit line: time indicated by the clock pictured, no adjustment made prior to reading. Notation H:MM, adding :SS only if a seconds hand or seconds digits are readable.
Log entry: 6:59:18
